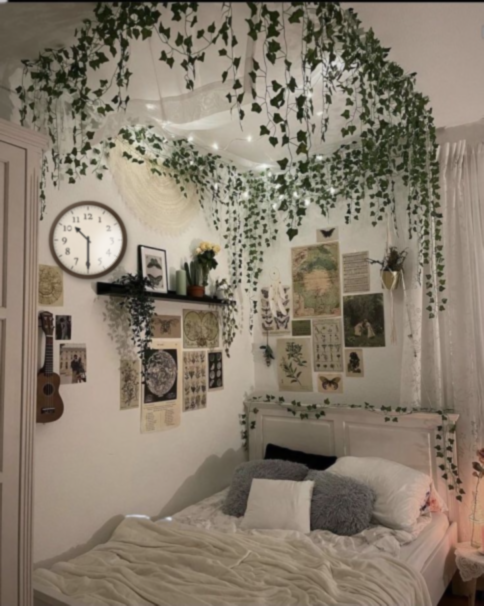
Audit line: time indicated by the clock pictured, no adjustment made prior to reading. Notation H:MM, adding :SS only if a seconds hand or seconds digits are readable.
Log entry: 10:30
